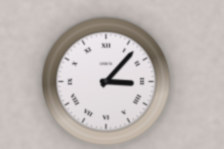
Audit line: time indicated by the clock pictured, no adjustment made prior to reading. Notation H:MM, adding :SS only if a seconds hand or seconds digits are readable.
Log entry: 3:07
